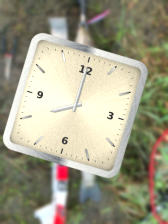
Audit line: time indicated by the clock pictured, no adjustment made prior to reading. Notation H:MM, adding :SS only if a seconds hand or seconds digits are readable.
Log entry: 8:00
